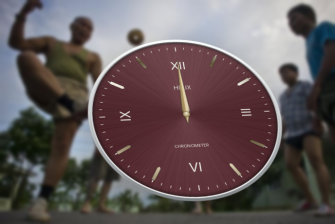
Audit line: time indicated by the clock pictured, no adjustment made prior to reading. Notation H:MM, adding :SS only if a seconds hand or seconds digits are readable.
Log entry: 12:00
